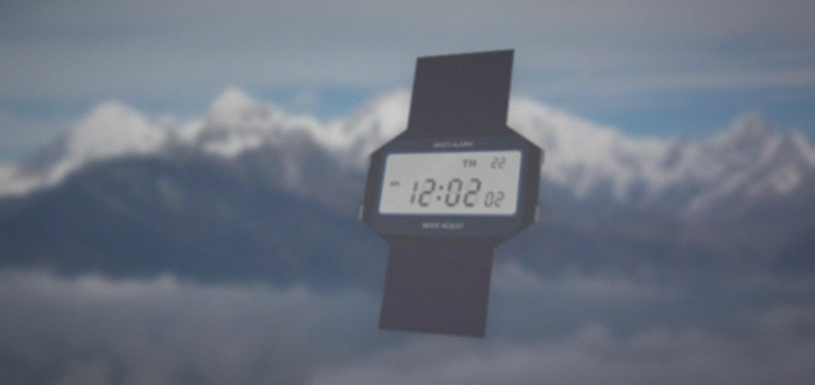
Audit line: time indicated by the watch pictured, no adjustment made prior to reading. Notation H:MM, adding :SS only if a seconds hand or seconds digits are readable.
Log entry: 12:02:02
